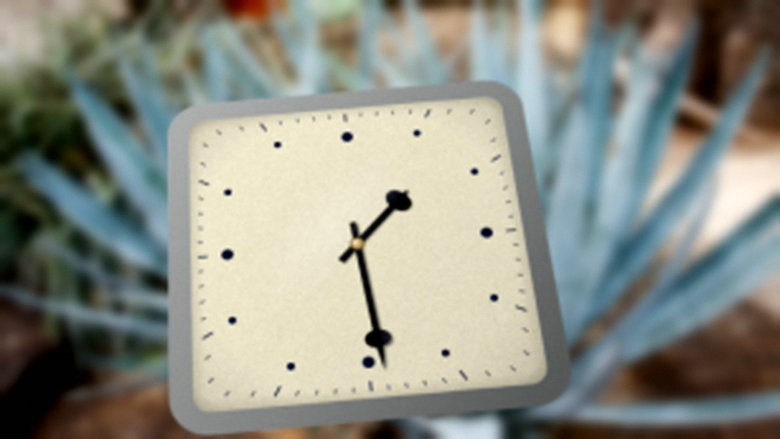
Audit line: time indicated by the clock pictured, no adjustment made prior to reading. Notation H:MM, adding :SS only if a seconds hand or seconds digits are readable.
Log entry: 1:29
